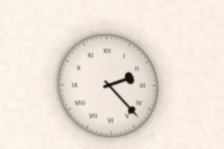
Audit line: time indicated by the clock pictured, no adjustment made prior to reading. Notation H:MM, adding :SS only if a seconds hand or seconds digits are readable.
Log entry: 2:23
